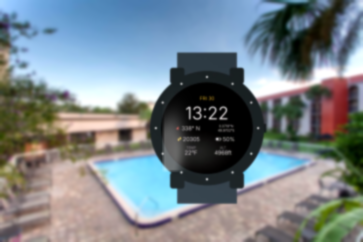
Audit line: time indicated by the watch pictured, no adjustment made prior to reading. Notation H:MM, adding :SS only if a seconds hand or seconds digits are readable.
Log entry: 13:22
